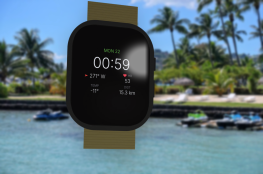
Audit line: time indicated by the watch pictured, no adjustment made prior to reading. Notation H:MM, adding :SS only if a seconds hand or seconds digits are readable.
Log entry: 0:59
